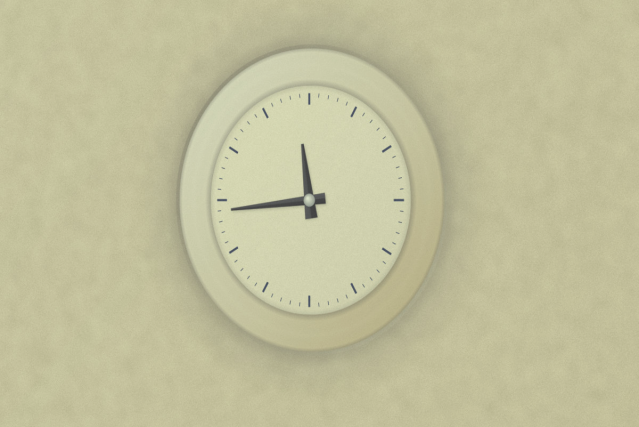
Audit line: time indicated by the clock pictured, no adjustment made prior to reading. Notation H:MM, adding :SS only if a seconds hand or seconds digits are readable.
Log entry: 11:44
